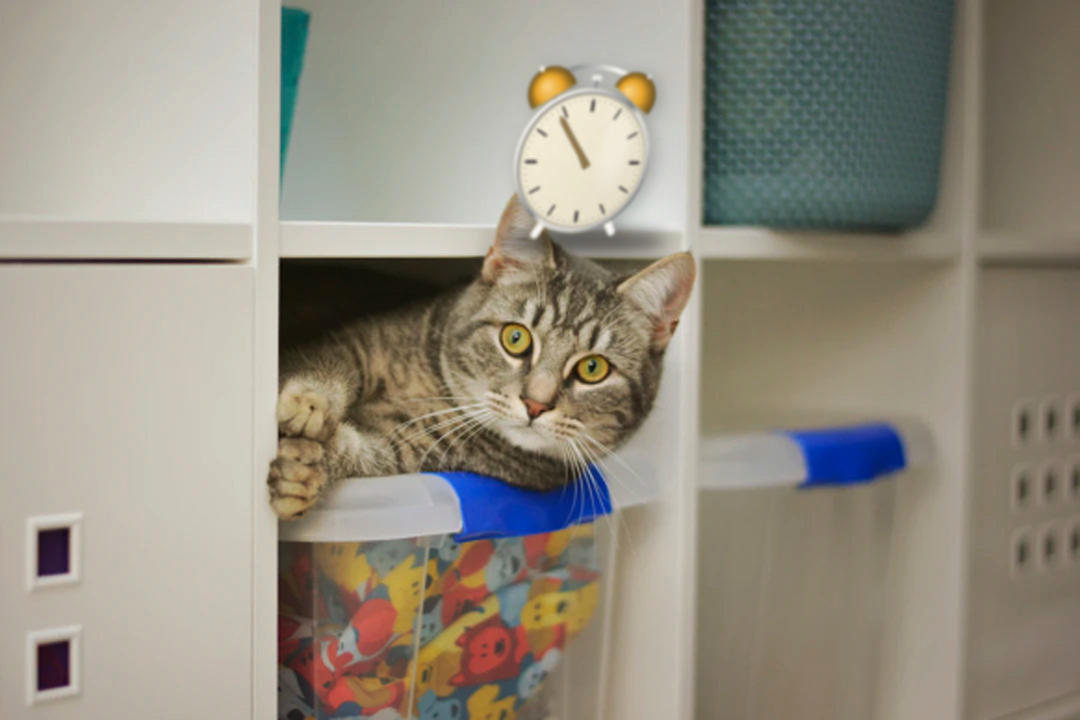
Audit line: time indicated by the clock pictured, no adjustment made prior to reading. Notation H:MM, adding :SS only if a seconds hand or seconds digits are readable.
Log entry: 10:54
